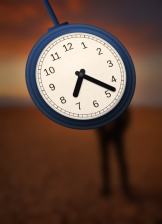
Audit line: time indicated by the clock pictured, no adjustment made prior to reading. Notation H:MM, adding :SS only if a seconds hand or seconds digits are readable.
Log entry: 7:23
